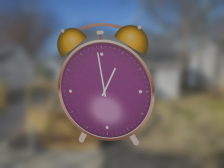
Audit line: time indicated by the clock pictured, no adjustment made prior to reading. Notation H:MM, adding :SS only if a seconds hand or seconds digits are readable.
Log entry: 12:59
